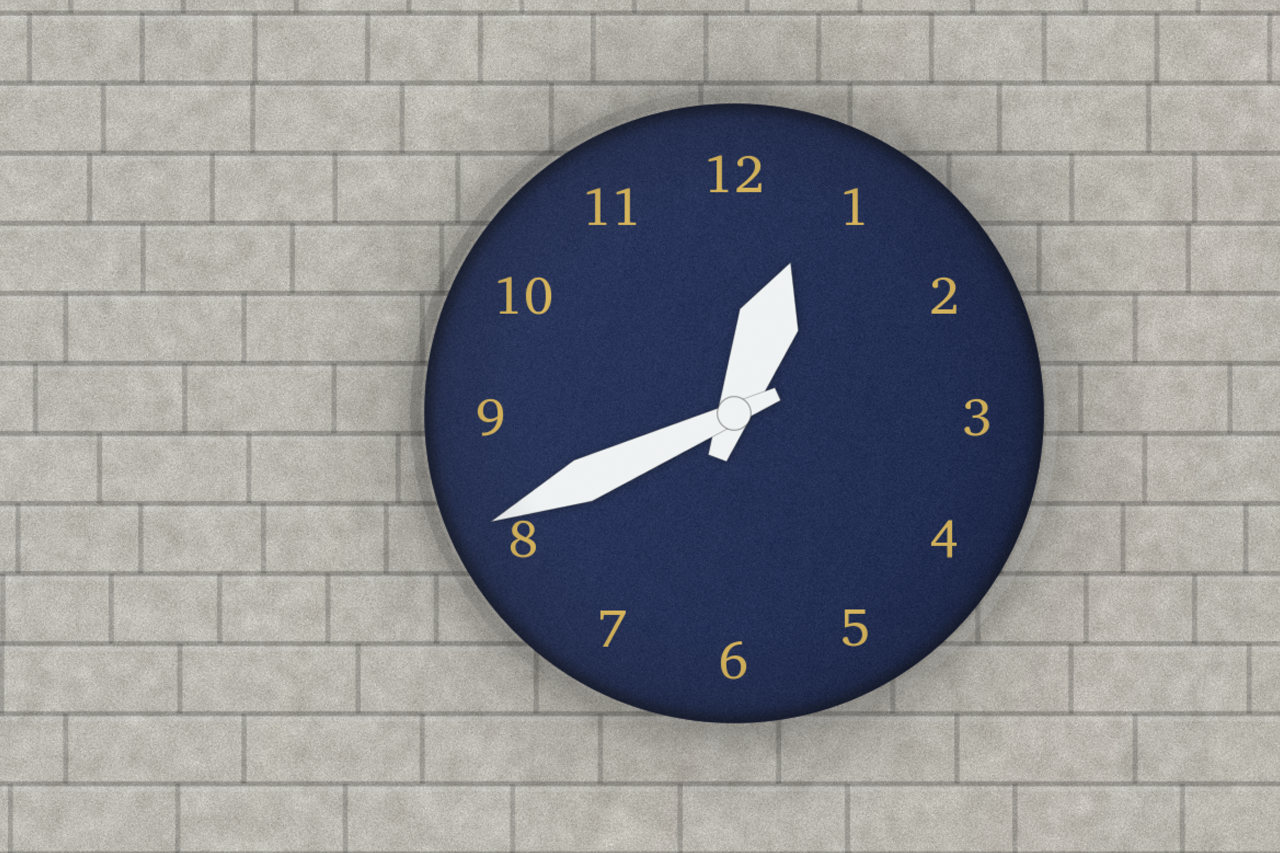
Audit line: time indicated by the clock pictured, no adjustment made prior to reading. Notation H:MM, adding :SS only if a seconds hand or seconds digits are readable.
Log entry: 12:41
